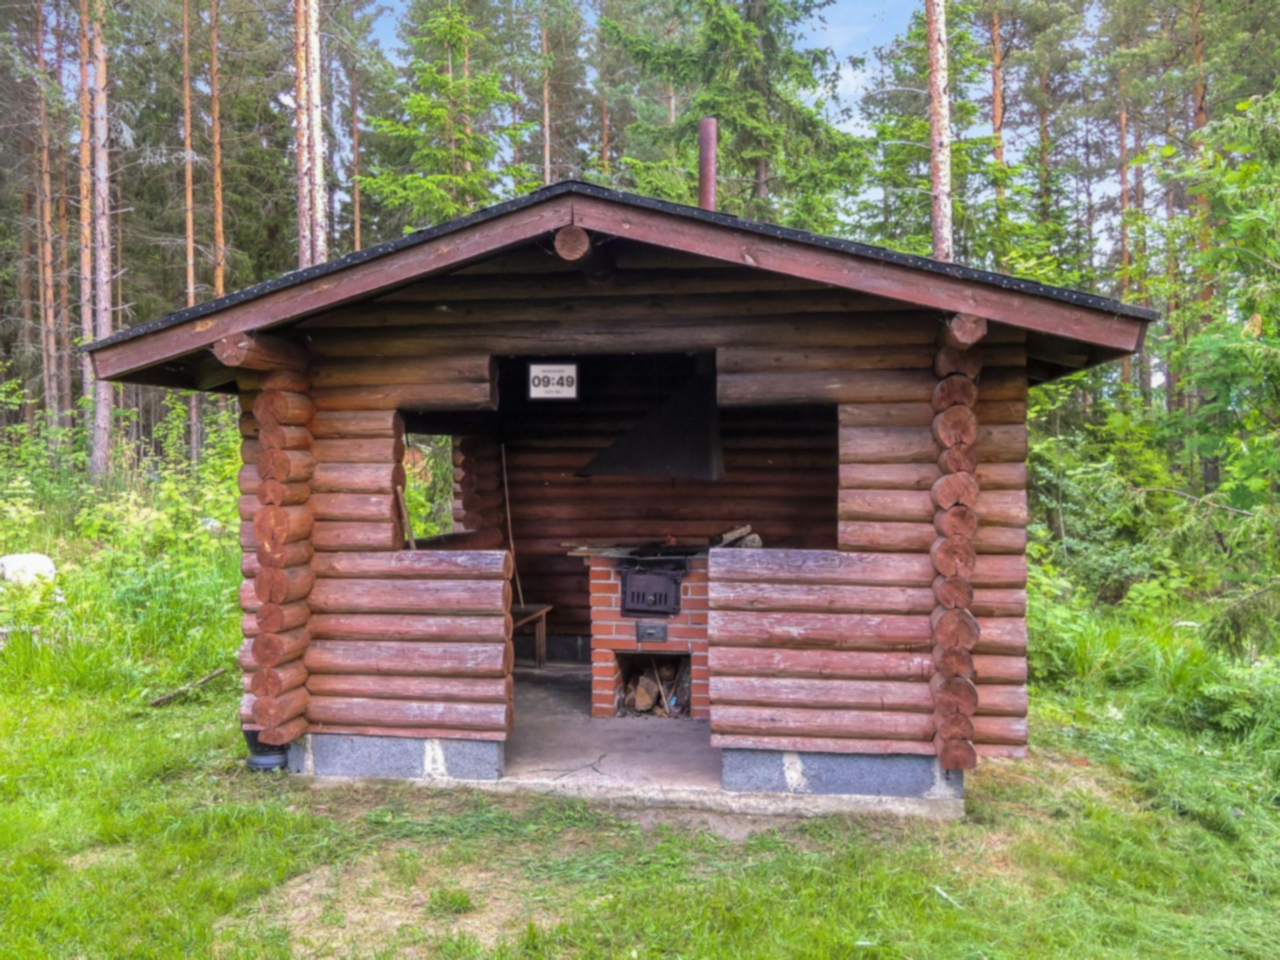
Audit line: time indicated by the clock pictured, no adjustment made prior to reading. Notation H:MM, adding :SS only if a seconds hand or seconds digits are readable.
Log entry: 9:49
